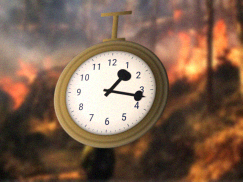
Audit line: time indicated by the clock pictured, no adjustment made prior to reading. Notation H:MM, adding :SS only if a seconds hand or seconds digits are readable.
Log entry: 1:17
